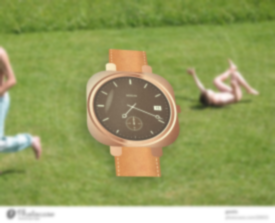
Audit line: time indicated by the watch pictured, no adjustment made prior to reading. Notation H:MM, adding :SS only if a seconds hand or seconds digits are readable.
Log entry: 7:19
